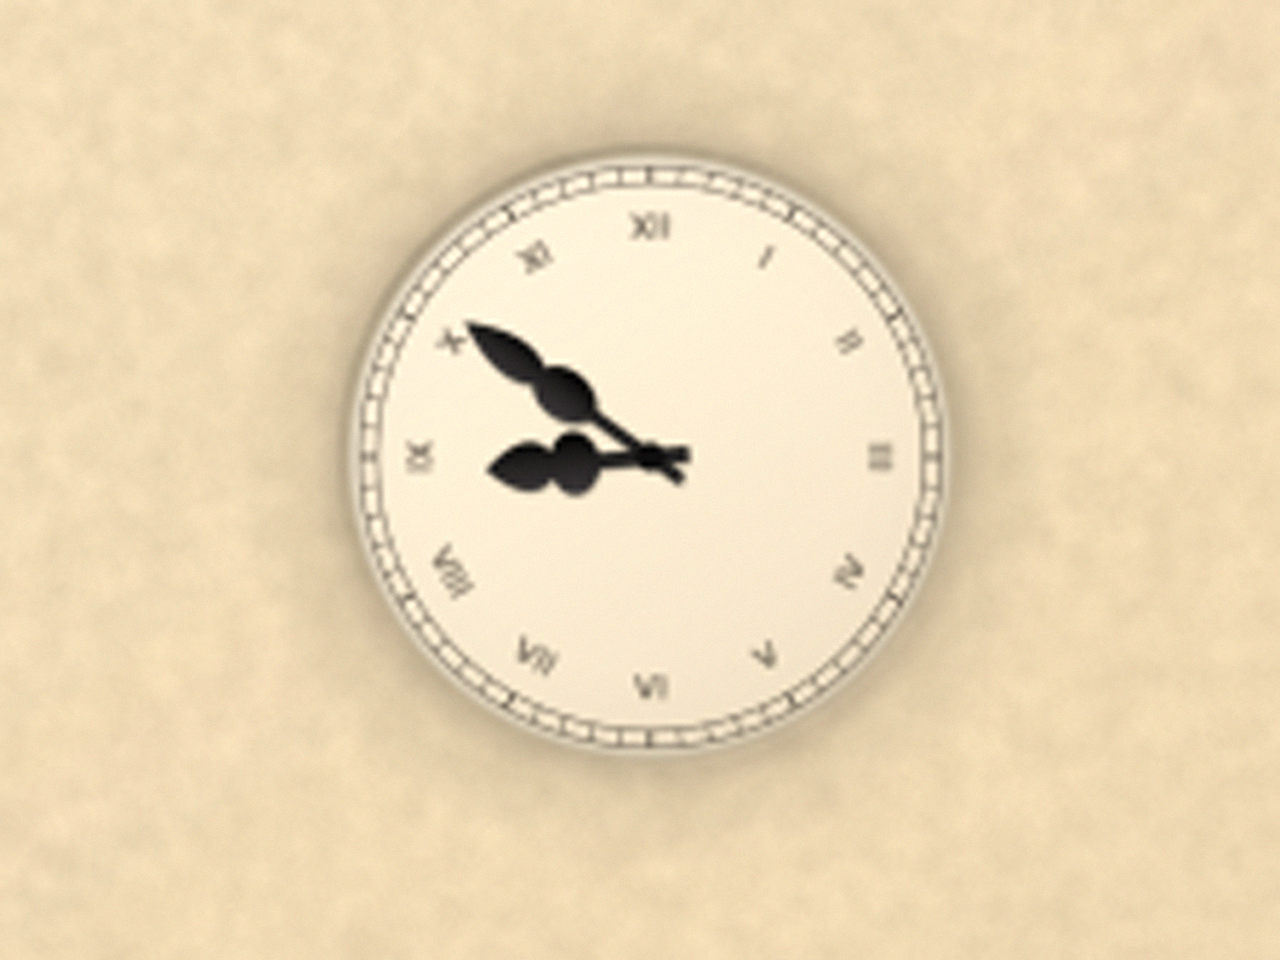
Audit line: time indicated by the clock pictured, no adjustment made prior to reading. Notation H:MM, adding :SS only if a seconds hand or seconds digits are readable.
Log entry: 8:51
